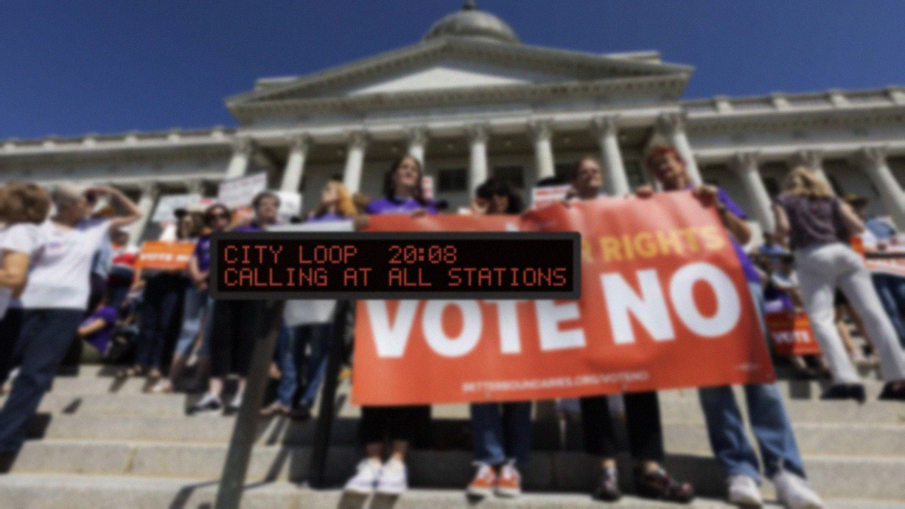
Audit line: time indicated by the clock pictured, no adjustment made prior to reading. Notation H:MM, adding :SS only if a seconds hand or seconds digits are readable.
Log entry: 20:08
